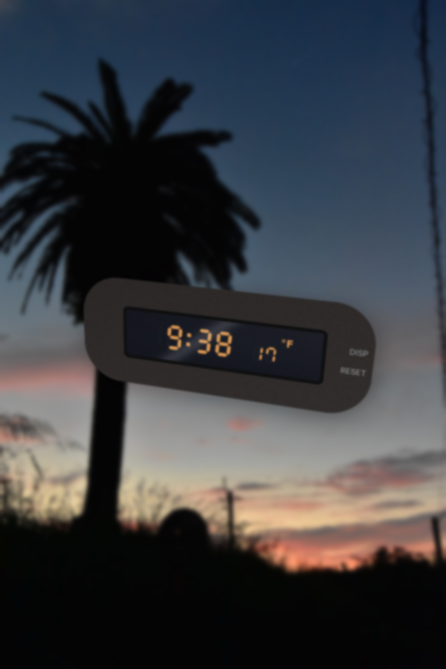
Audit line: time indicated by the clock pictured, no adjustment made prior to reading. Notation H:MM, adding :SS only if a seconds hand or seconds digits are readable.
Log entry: 9:38
